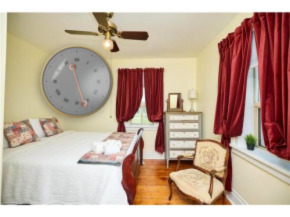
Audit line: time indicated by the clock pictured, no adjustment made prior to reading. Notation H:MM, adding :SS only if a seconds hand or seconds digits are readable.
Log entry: 11:27
